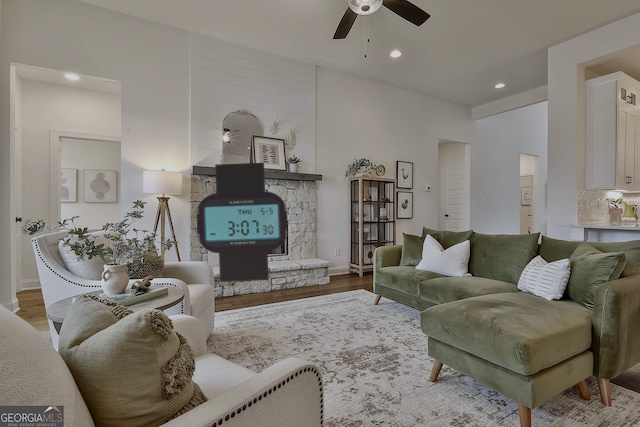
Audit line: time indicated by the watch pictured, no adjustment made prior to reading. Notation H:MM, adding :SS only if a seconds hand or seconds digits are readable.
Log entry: 3:07:30
